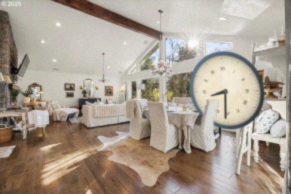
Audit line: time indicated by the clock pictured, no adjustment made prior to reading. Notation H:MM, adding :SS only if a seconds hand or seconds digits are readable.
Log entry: 8:31
